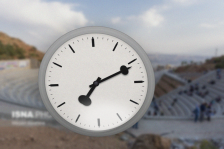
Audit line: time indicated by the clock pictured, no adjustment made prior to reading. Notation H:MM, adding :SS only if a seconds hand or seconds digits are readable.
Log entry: 7:11
